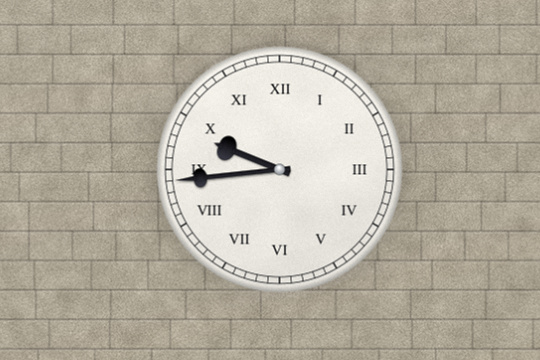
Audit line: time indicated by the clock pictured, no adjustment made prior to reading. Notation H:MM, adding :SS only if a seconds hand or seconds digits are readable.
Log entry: 9:44
